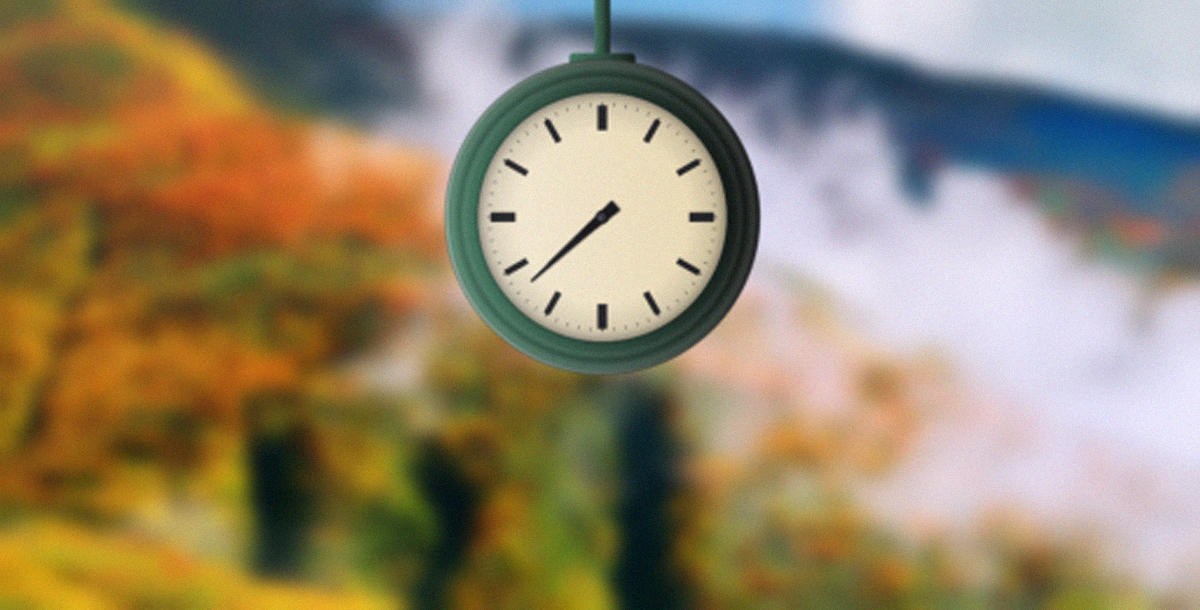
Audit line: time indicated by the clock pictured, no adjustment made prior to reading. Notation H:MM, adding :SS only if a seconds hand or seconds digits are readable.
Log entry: 7:38
